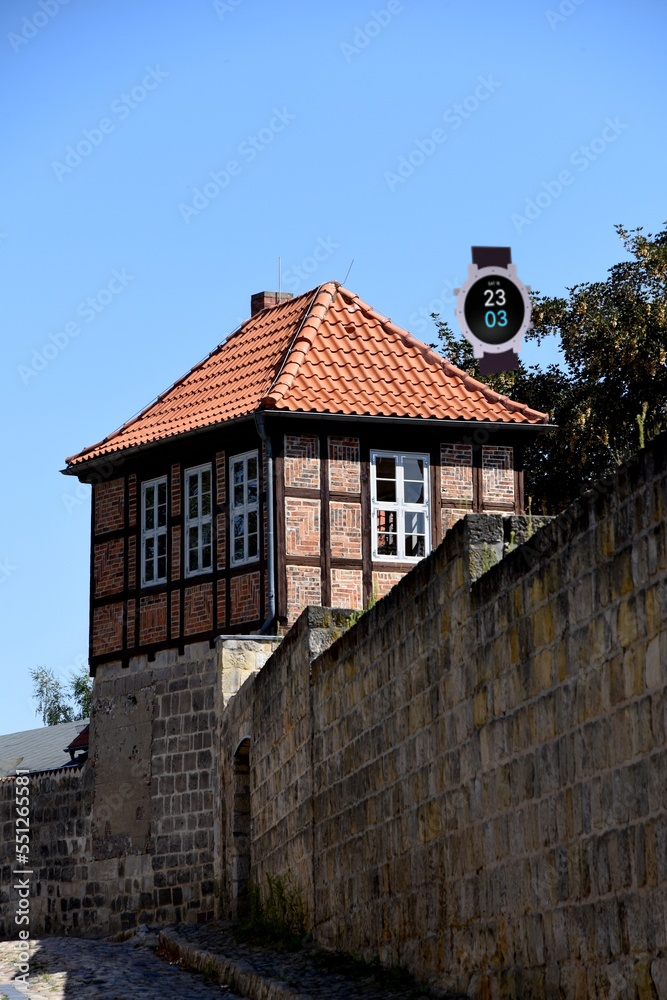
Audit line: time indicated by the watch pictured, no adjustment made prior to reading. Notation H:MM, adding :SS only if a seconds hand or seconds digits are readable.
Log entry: 23:03
